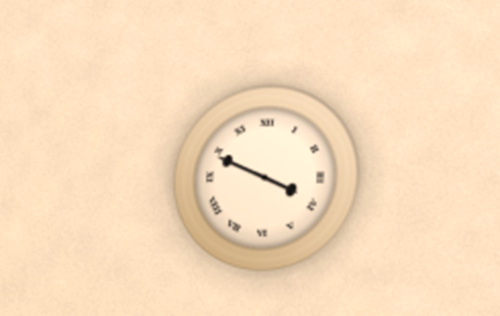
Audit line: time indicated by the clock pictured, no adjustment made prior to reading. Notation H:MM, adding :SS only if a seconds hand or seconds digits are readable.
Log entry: 3:49
